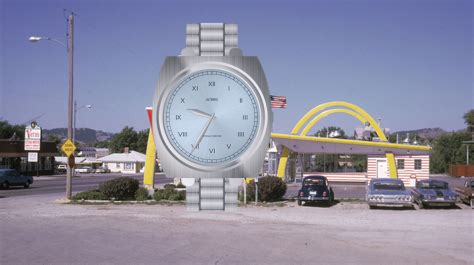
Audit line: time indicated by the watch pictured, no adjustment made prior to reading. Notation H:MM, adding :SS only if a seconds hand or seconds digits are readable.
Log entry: 9:35
